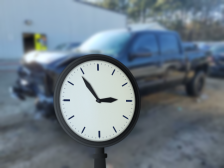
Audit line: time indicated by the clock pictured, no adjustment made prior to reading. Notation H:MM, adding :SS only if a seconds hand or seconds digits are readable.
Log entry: 2:54
